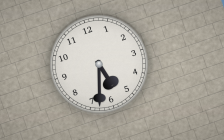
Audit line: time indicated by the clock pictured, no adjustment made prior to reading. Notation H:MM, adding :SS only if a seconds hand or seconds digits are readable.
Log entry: 5:33
